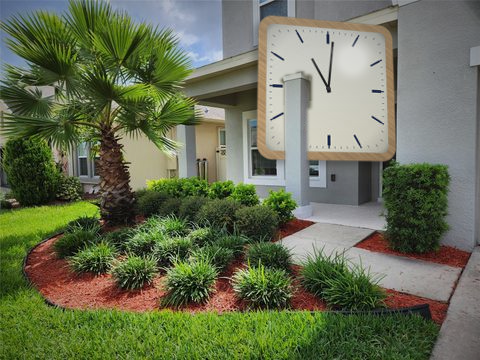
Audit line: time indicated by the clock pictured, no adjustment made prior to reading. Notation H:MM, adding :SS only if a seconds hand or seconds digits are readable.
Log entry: 11:01
